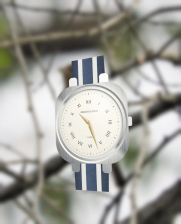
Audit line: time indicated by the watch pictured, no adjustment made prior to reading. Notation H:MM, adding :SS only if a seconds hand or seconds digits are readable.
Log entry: 10:27
